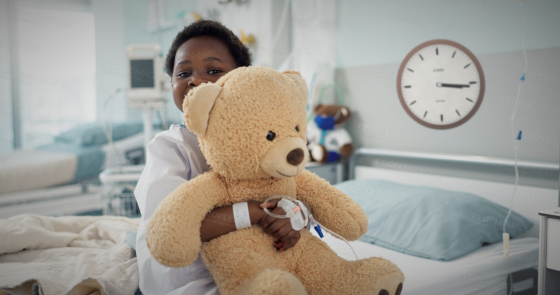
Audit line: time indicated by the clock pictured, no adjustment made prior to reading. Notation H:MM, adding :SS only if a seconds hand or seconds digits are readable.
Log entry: 3:16
